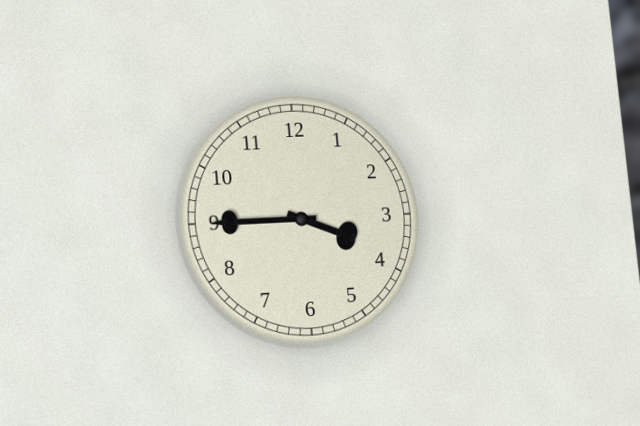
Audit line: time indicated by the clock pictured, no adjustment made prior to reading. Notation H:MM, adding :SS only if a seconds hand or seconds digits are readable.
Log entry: 3:45
